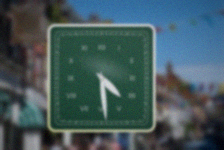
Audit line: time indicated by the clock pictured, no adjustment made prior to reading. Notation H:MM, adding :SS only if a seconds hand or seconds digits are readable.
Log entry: 4:29
